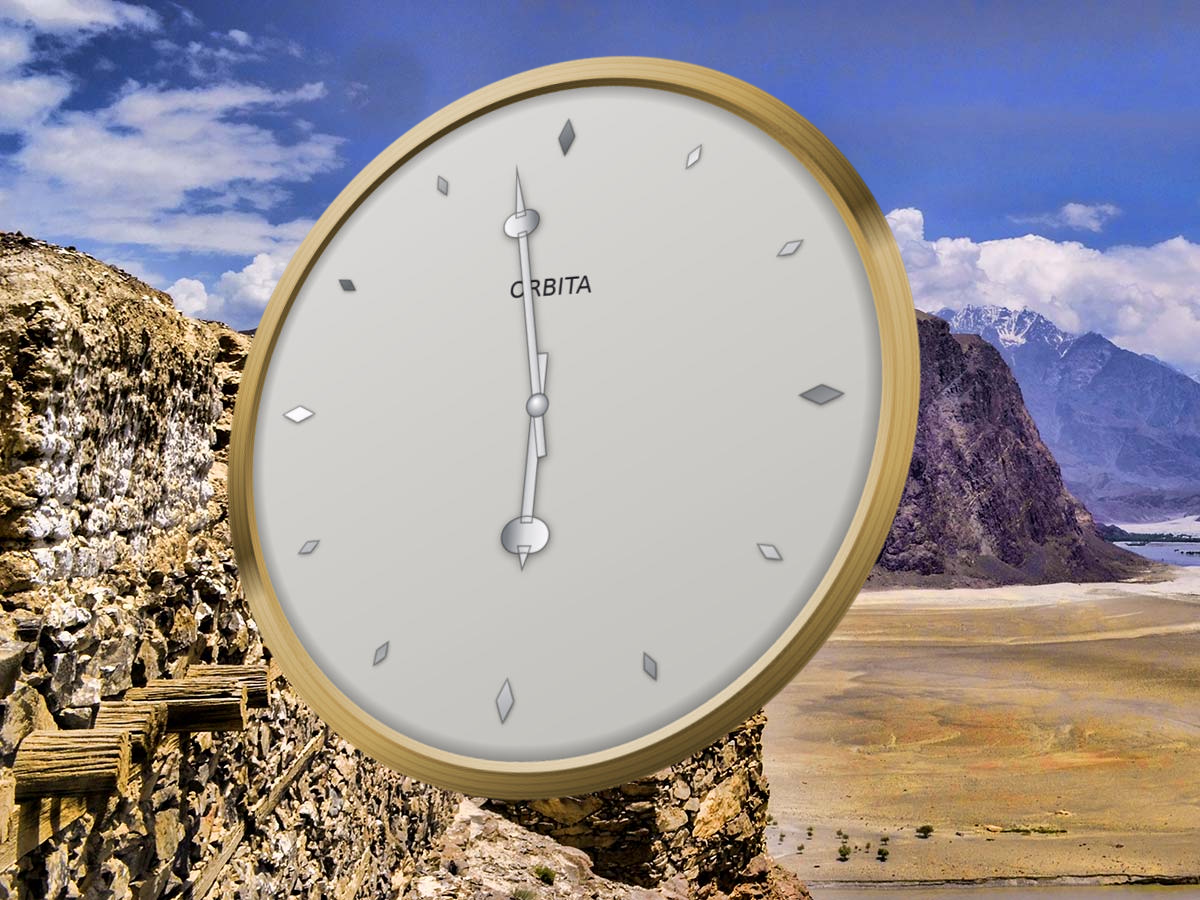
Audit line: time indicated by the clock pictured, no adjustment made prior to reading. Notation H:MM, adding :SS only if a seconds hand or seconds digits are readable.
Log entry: 5:58
